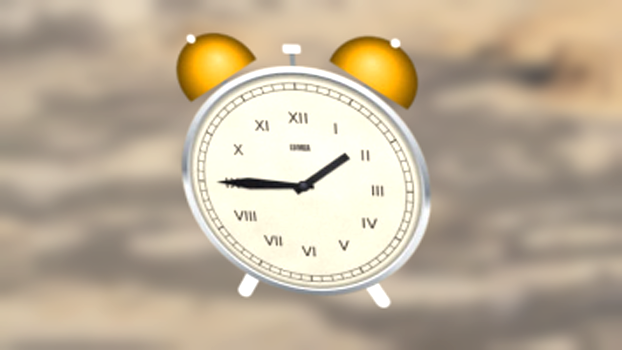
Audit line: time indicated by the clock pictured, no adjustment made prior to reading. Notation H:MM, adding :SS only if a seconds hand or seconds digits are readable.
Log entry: 1:45
